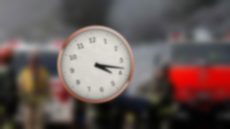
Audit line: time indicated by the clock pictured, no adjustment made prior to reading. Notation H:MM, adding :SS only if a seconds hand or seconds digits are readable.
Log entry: 4:18
